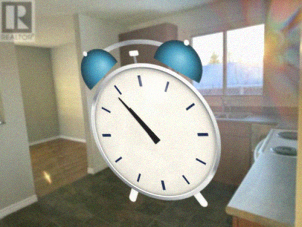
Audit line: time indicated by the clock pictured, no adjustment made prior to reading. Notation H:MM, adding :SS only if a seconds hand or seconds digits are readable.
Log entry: 10:54
